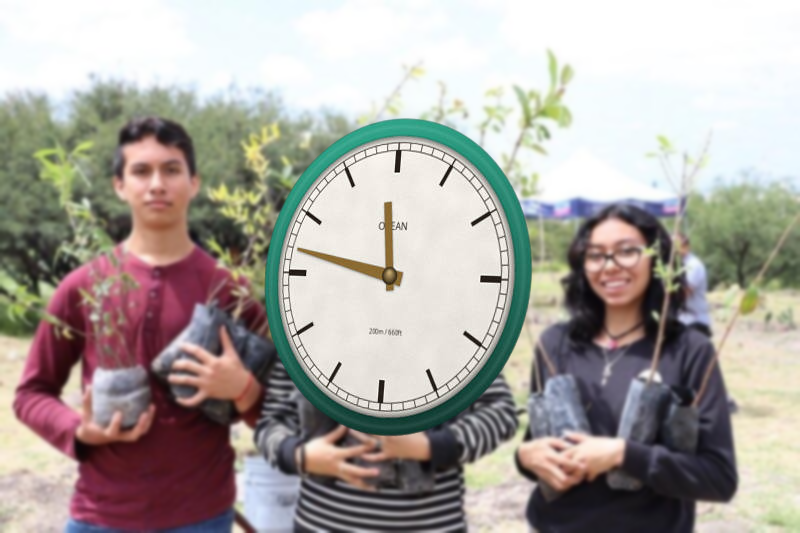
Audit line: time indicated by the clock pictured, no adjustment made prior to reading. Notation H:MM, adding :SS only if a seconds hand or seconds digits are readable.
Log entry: 11:47
